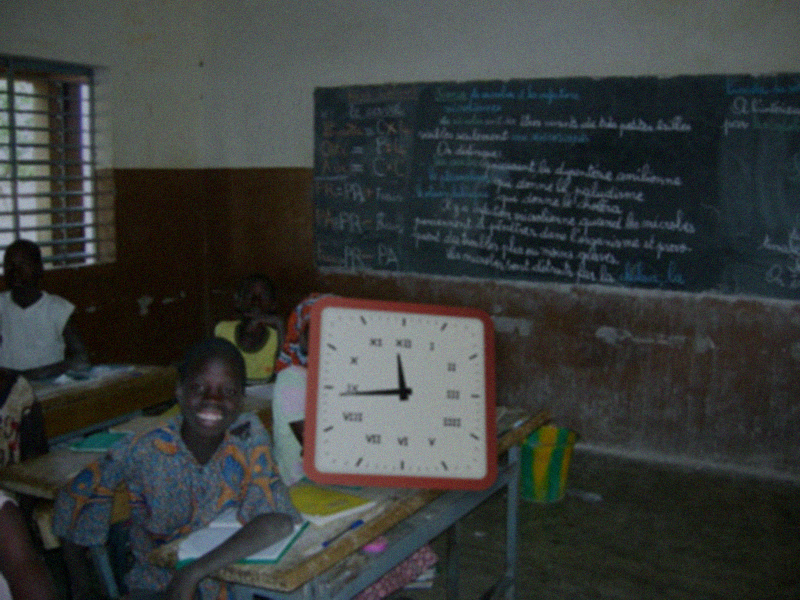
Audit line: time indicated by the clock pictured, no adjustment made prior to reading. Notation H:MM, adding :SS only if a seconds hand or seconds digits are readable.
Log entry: 11:44
